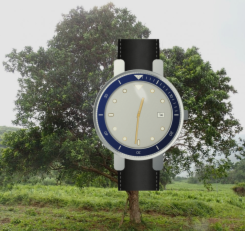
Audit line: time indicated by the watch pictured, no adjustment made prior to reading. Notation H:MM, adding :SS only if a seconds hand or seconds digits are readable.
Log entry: 12:31
